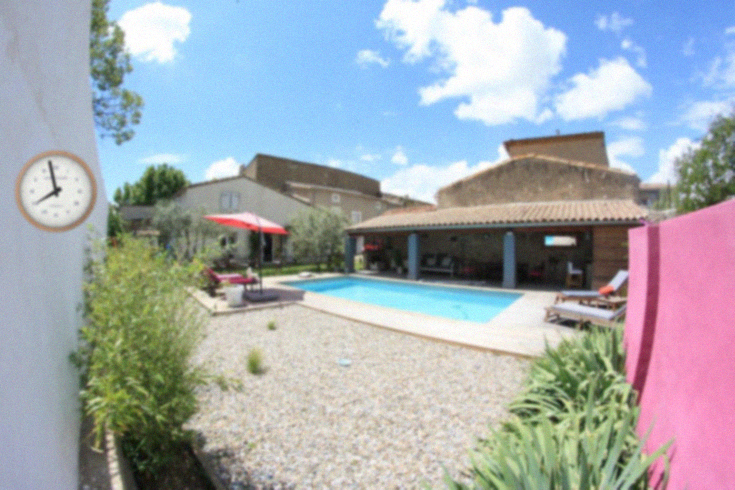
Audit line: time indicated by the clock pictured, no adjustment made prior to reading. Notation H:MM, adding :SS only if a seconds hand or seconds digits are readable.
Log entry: 7:58
